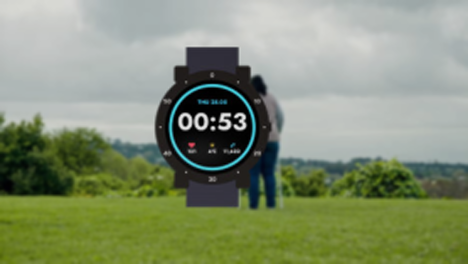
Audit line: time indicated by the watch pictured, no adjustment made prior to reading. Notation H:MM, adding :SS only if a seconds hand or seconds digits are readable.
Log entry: 0:53
